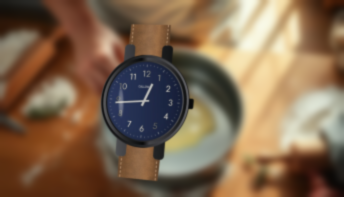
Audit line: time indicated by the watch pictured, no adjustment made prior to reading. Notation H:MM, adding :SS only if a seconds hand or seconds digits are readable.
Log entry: 12:44
